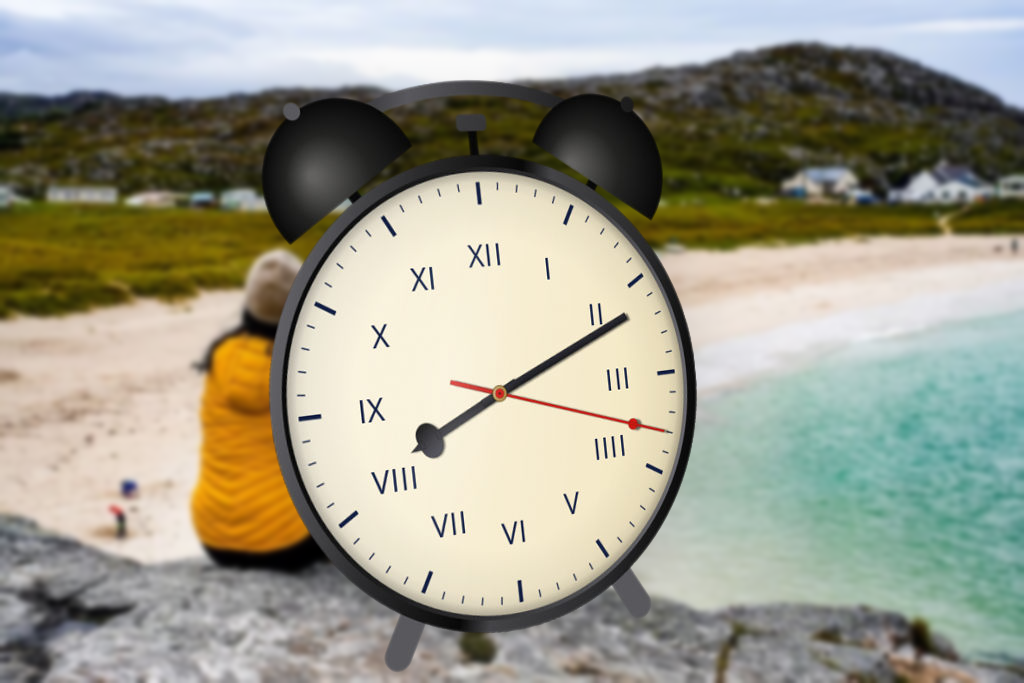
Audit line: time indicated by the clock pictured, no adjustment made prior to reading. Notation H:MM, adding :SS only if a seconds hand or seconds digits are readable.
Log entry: 8:11:18
